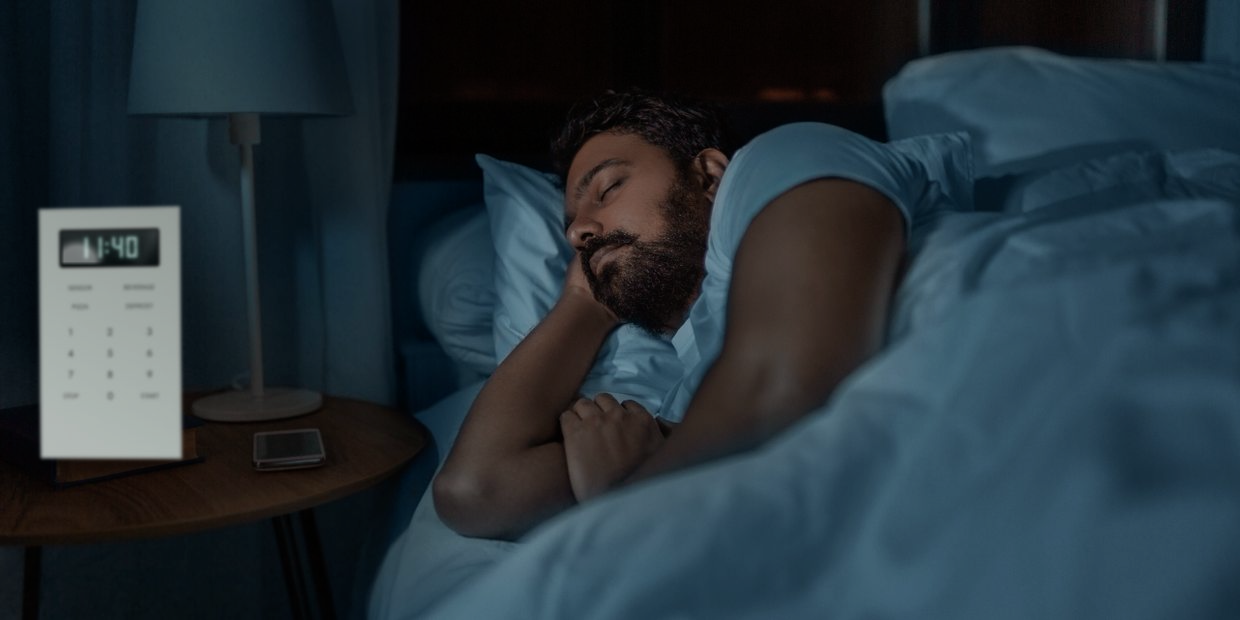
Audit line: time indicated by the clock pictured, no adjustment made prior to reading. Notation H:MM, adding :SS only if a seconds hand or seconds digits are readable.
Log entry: 11:40
